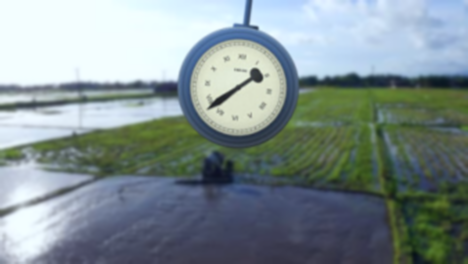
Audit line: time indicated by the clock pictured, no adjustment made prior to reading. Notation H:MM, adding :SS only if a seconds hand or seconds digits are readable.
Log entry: 1:38
